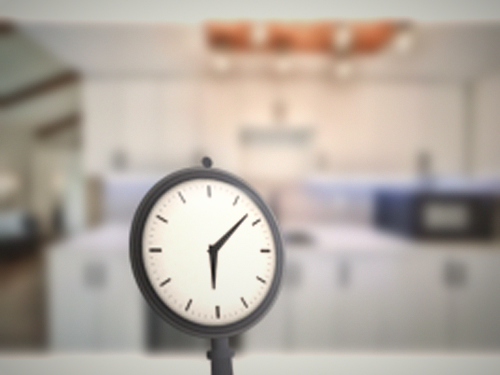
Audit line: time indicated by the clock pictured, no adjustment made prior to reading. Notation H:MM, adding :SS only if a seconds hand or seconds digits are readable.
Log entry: 6:08
